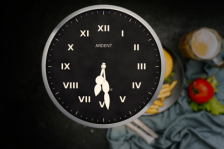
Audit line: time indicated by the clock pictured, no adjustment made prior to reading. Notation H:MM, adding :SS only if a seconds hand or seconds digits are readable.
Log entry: 6:29
